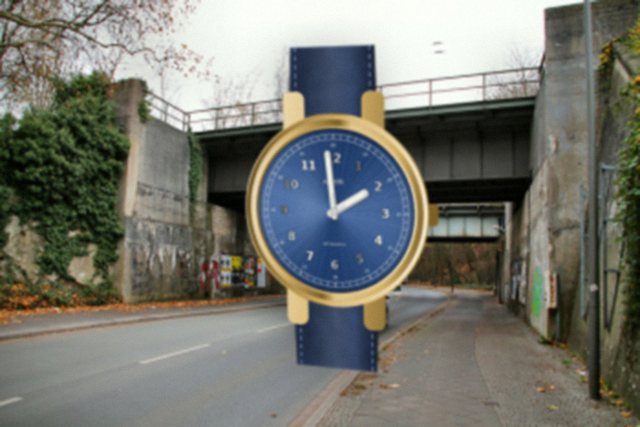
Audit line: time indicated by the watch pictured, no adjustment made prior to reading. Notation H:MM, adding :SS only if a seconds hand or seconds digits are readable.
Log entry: 1:59
